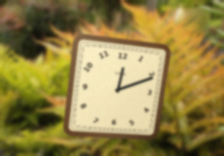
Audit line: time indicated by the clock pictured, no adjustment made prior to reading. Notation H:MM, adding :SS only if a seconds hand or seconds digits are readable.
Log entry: 12:11
